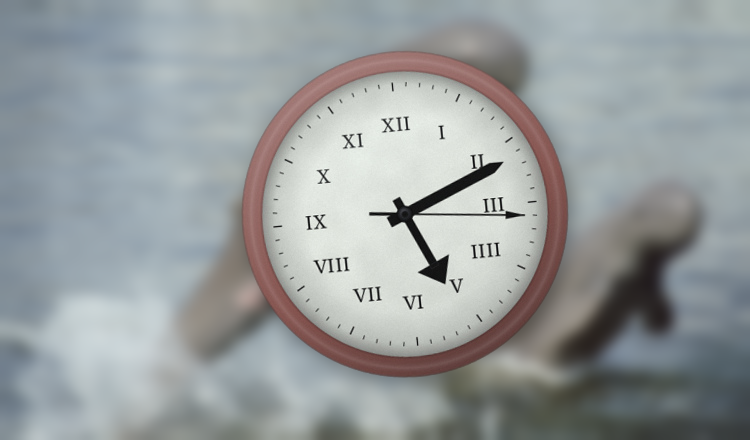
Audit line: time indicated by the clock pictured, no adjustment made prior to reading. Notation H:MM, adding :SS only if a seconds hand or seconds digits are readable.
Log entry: 5:11:16
